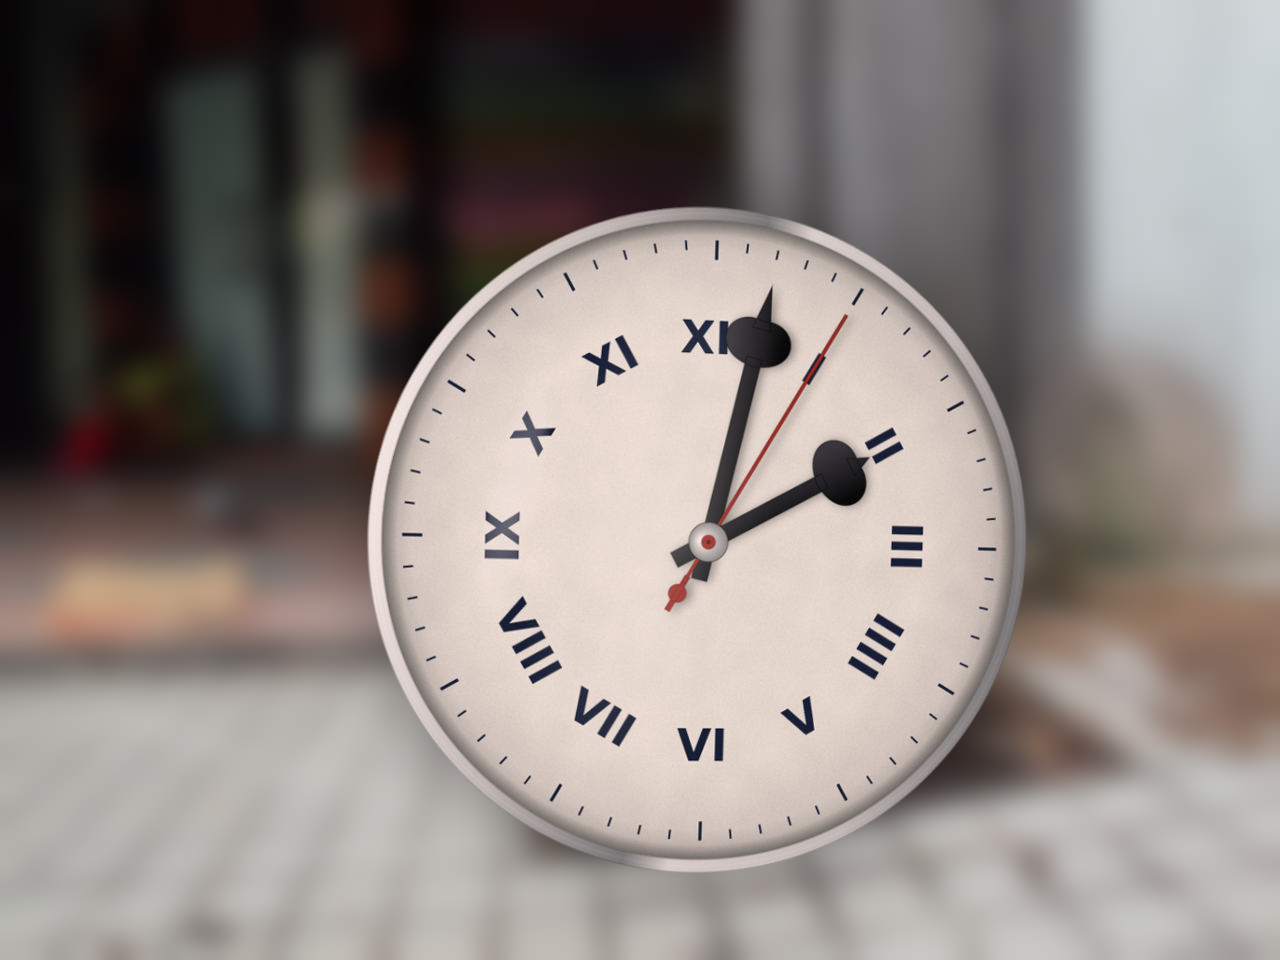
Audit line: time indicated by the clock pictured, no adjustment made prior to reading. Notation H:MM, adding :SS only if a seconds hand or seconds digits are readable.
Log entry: 2:02:05
